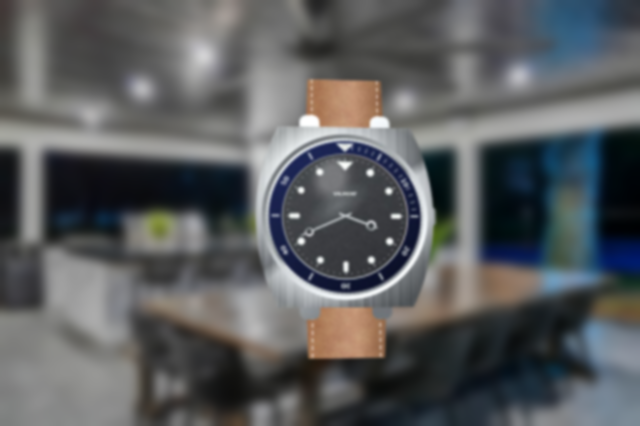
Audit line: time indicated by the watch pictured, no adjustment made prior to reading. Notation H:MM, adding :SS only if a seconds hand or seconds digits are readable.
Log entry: 3:41
